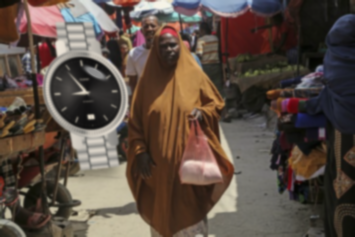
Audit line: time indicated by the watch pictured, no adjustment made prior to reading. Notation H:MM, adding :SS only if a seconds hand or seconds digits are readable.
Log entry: 8:54
